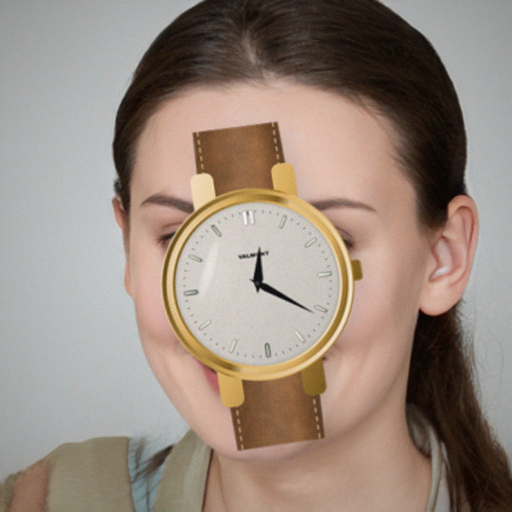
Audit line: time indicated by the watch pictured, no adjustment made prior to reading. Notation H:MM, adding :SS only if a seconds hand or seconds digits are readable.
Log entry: 12:21
